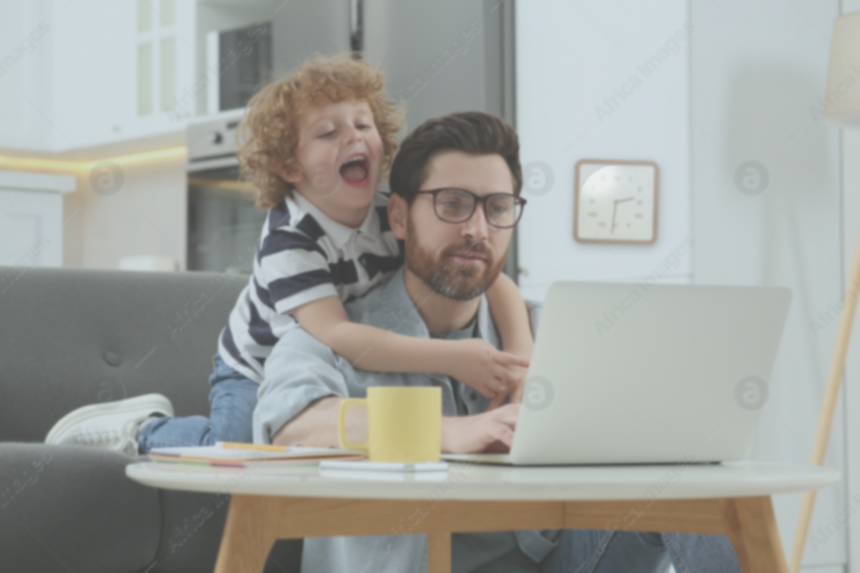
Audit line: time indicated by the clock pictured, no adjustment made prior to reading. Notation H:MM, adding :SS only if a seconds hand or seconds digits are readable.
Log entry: 2:31
